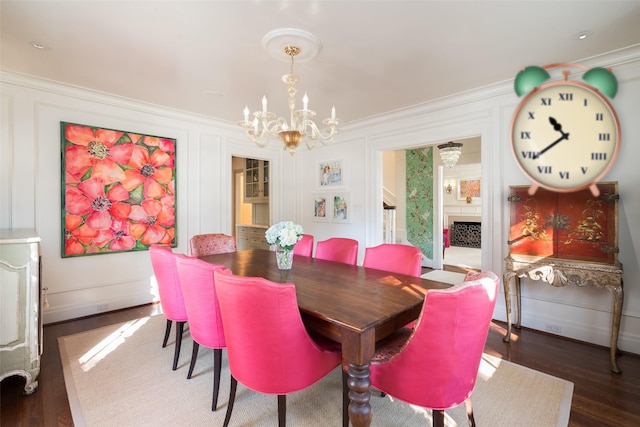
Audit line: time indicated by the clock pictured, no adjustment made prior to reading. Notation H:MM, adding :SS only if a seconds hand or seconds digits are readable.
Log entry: 10:39
